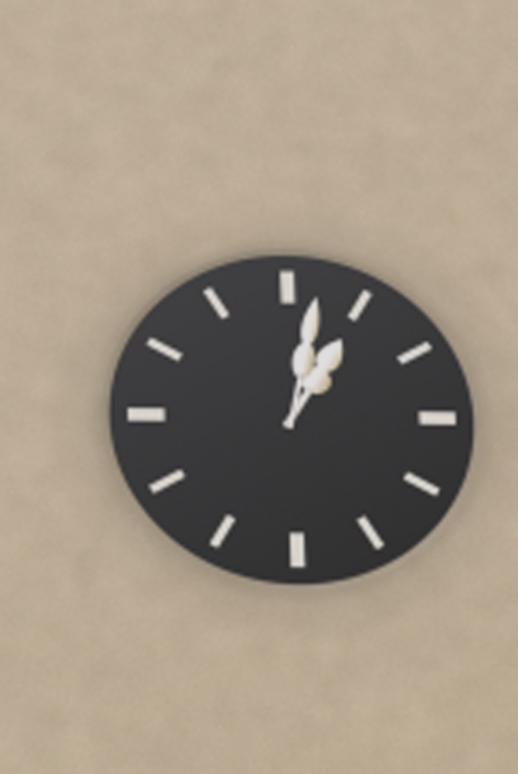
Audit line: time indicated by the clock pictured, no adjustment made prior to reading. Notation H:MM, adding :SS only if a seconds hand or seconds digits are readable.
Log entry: 1:02
